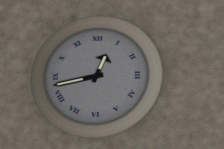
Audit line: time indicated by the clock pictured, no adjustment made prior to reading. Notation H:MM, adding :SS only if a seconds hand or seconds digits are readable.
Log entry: 12:43
